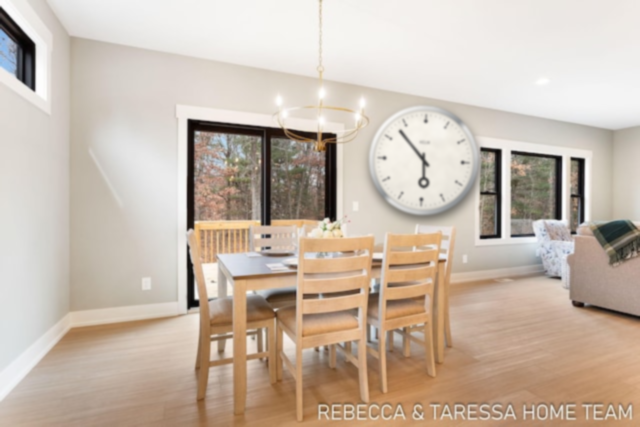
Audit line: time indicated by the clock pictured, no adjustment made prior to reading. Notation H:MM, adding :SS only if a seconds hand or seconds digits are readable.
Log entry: 5:53
